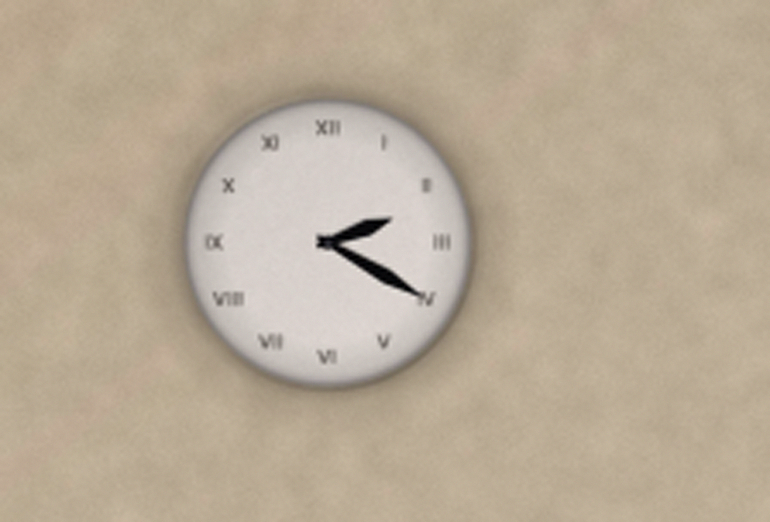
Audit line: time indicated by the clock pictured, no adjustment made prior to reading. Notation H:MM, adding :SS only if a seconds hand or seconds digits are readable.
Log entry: 2:20
